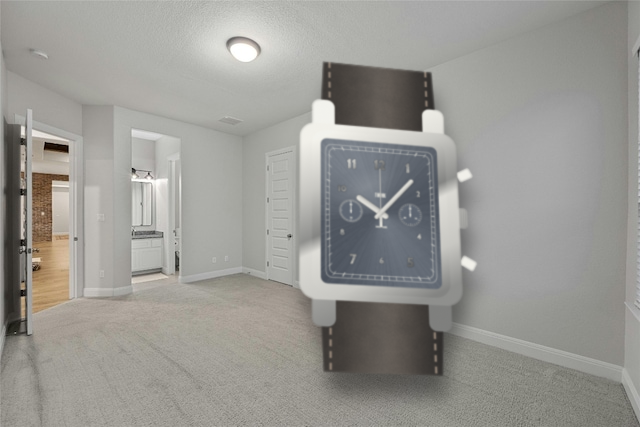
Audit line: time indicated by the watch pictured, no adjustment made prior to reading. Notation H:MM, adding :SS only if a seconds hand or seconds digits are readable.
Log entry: 10:07
